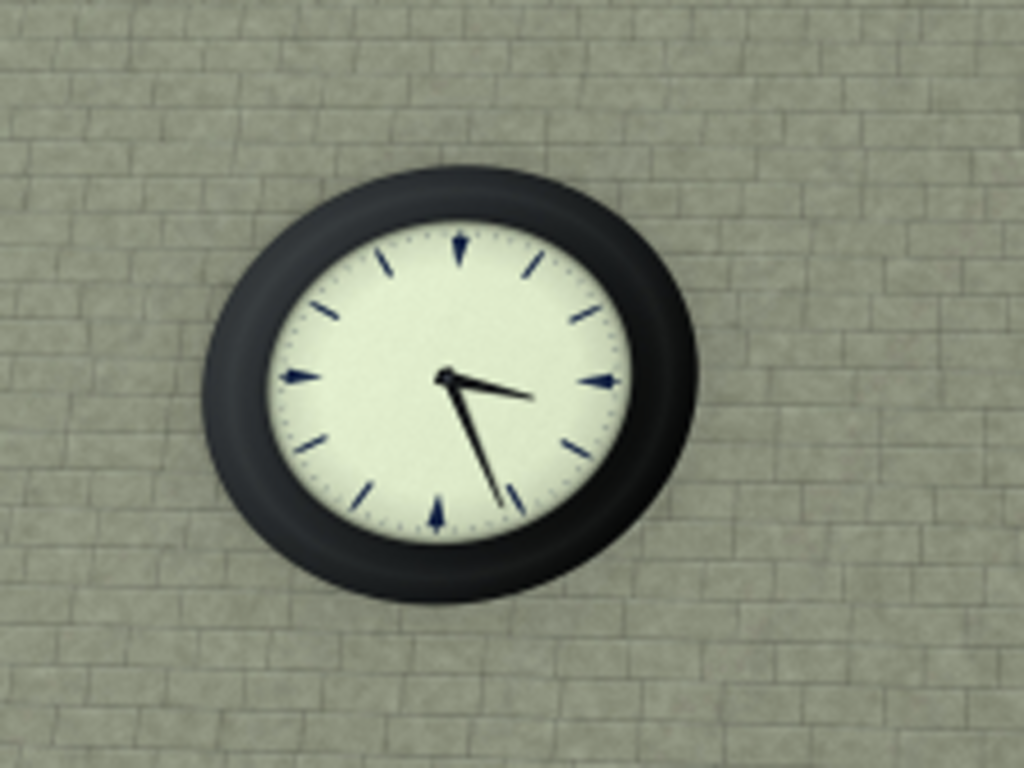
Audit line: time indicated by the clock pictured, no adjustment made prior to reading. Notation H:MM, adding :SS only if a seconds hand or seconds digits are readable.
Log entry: 3:26
